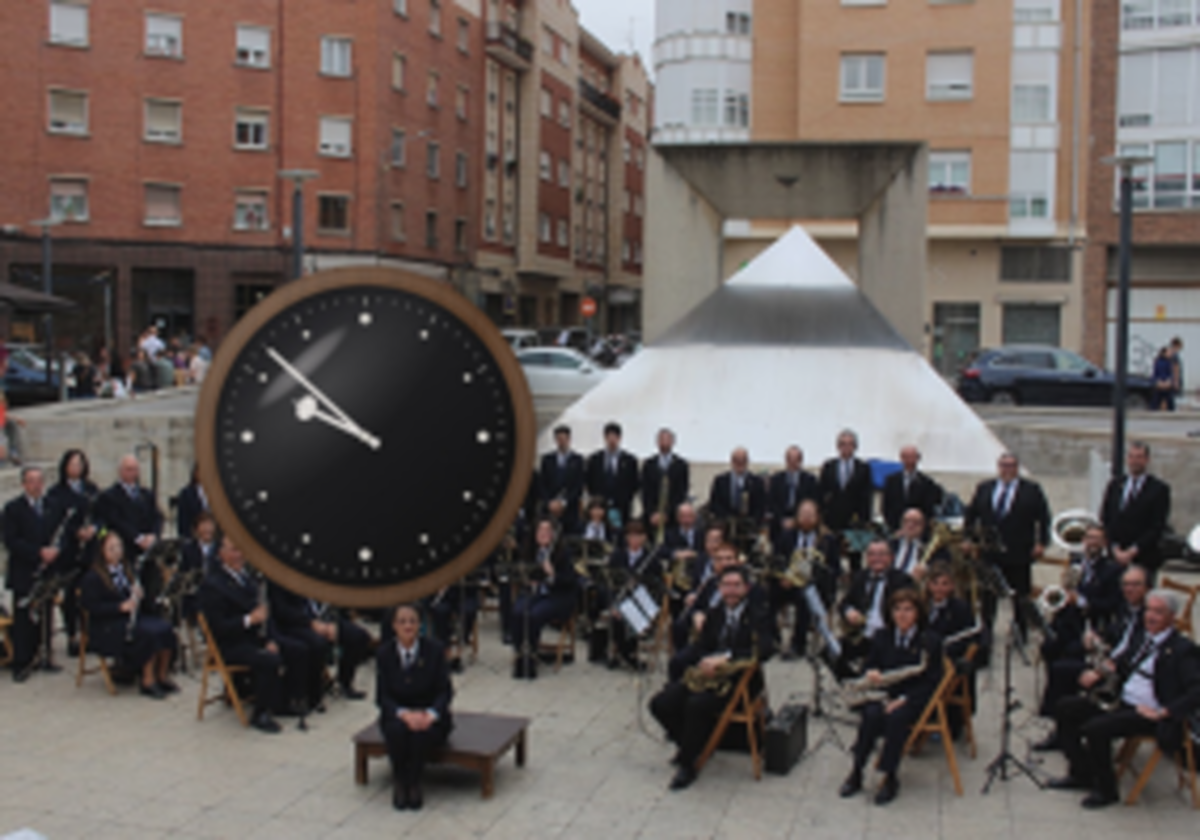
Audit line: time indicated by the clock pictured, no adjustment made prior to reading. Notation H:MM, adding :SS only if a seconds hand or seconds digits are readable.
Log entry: 9:52
